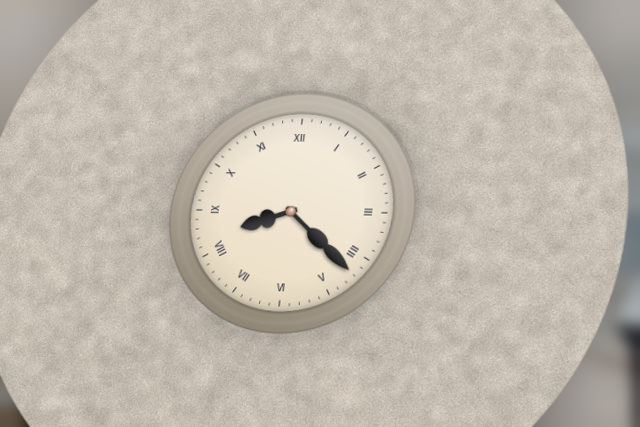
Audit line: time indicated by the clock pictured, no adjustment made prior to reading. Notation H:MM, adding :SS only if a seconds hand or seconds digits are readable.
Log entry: 8:22
